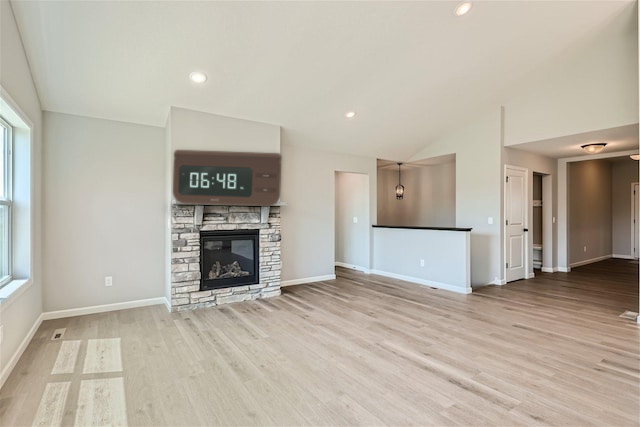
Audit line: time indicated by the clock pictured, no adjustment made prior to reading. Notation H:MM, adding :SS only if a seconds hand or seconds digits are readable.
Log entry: 6:48
